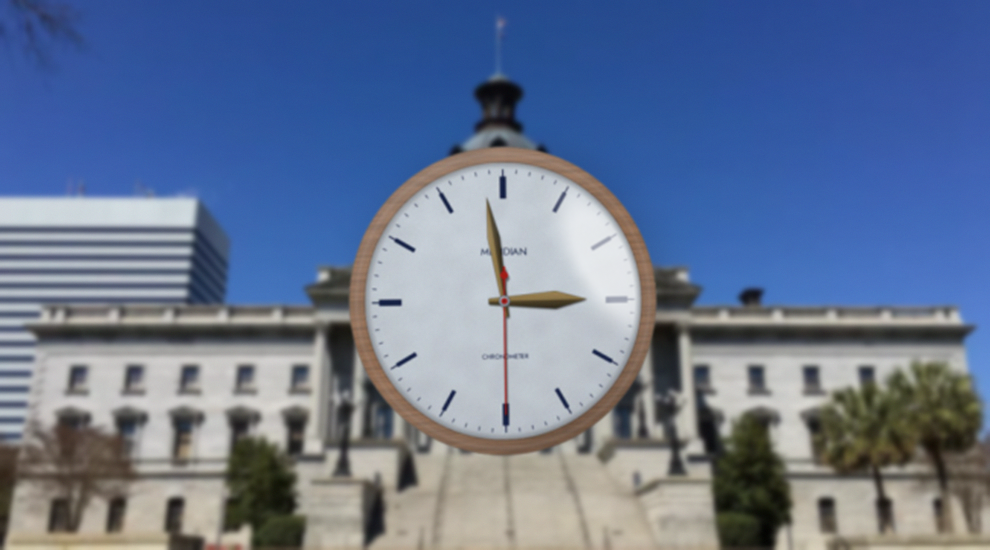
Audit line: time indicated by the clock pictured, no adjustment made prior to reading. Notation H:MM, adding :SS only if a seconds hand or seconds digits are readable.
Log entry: 2:58:30
